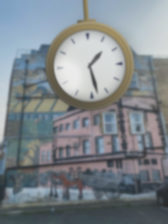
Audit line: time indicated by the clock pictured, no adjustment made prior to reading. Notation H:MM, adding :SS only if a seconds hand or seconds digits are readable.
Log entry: 1:28
